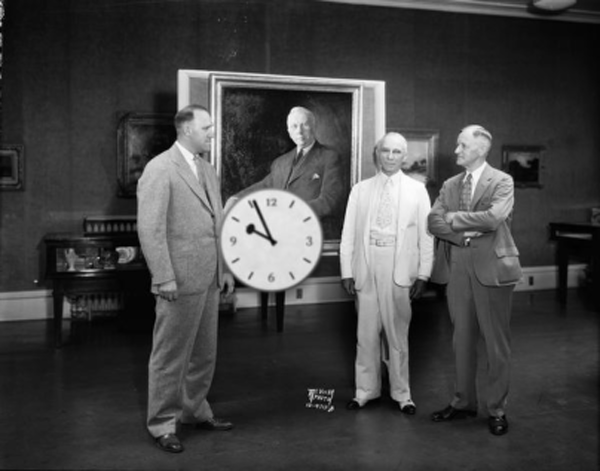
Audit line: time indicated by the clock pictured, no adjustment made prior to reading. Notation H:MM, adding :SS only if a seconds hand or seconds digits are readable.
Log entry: 9:56
